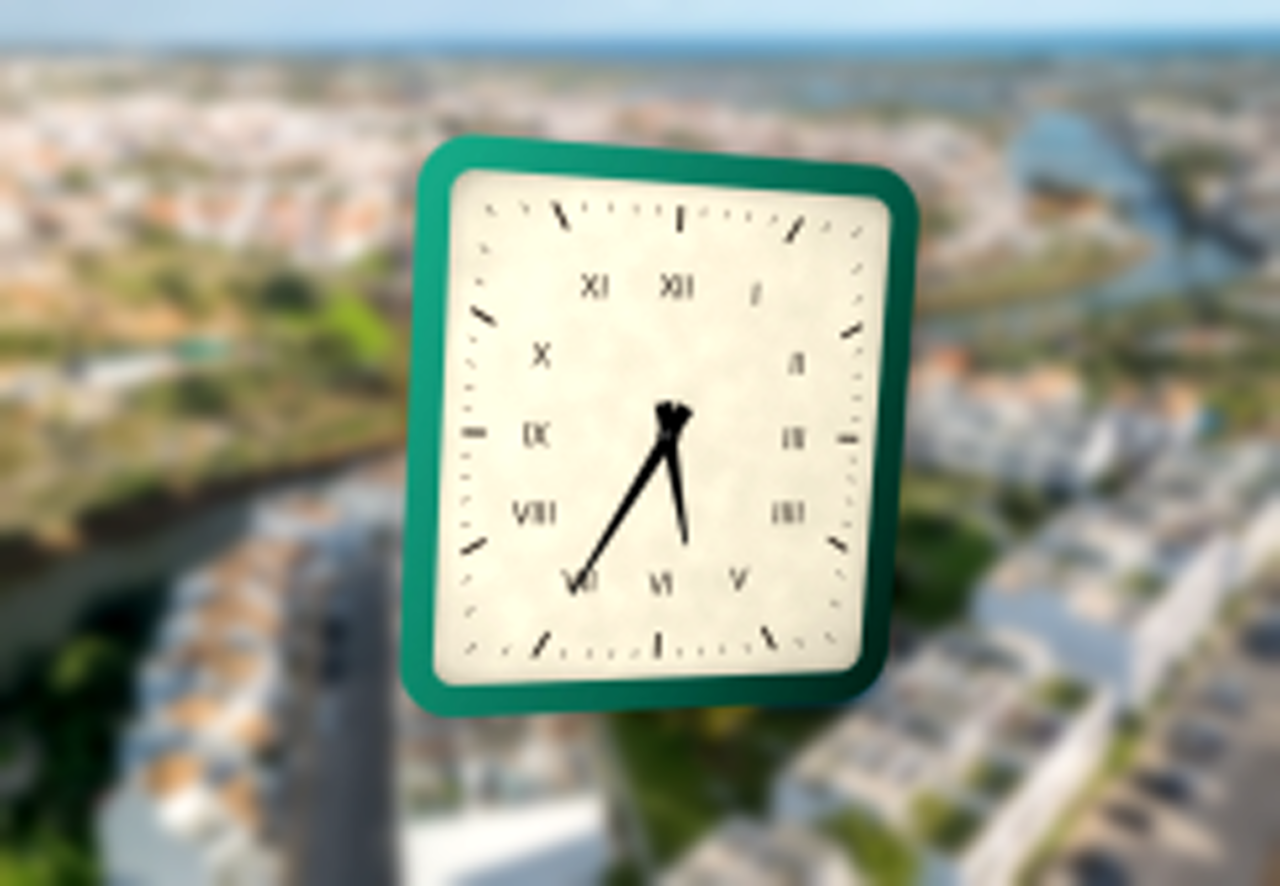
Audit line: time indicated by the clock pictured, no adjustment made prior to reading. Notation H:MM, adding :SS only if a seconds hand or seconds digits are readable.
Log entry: 5:35
